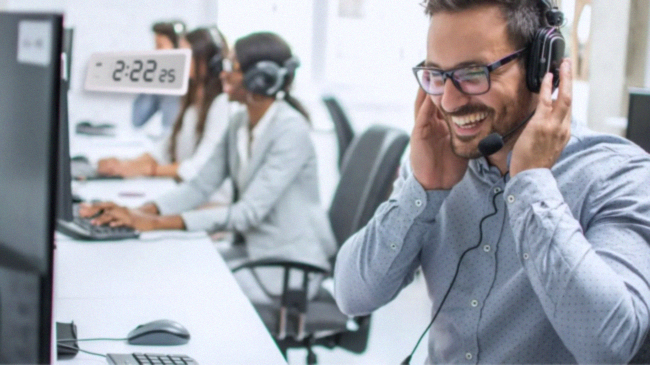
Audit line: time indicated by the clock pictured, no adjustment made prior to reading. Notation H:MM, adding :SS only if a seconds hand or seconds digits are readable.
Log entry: 2:22
